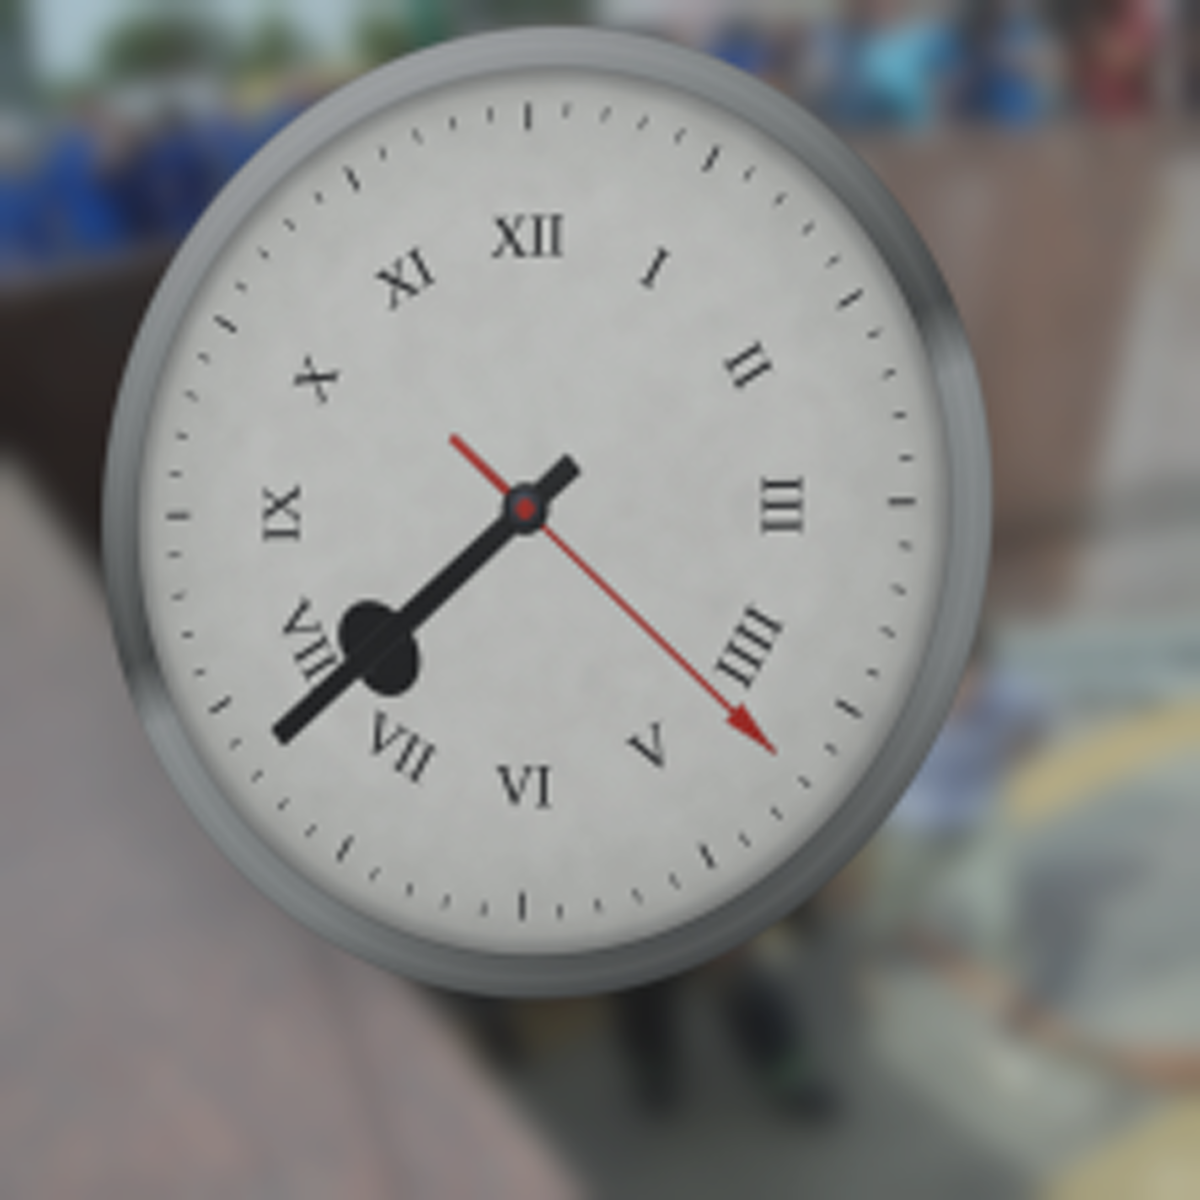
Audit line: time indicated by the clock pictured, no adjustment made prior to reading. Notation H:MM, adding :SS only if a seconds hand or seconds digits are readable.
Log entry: 7:38:22
